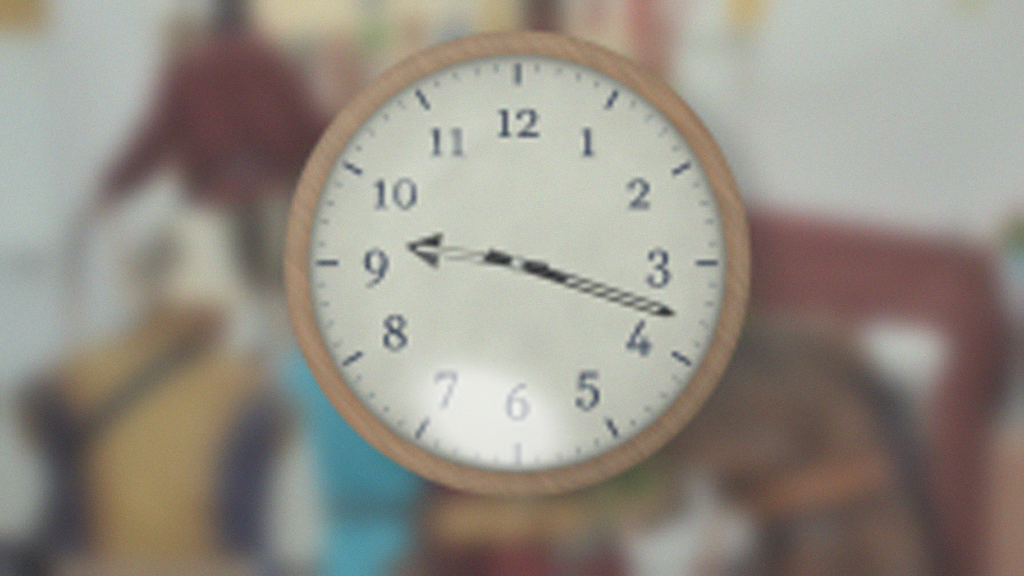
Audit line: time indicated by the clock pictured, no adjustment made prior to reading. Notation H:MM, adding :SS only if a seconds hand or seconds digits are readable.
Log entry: 9:18
